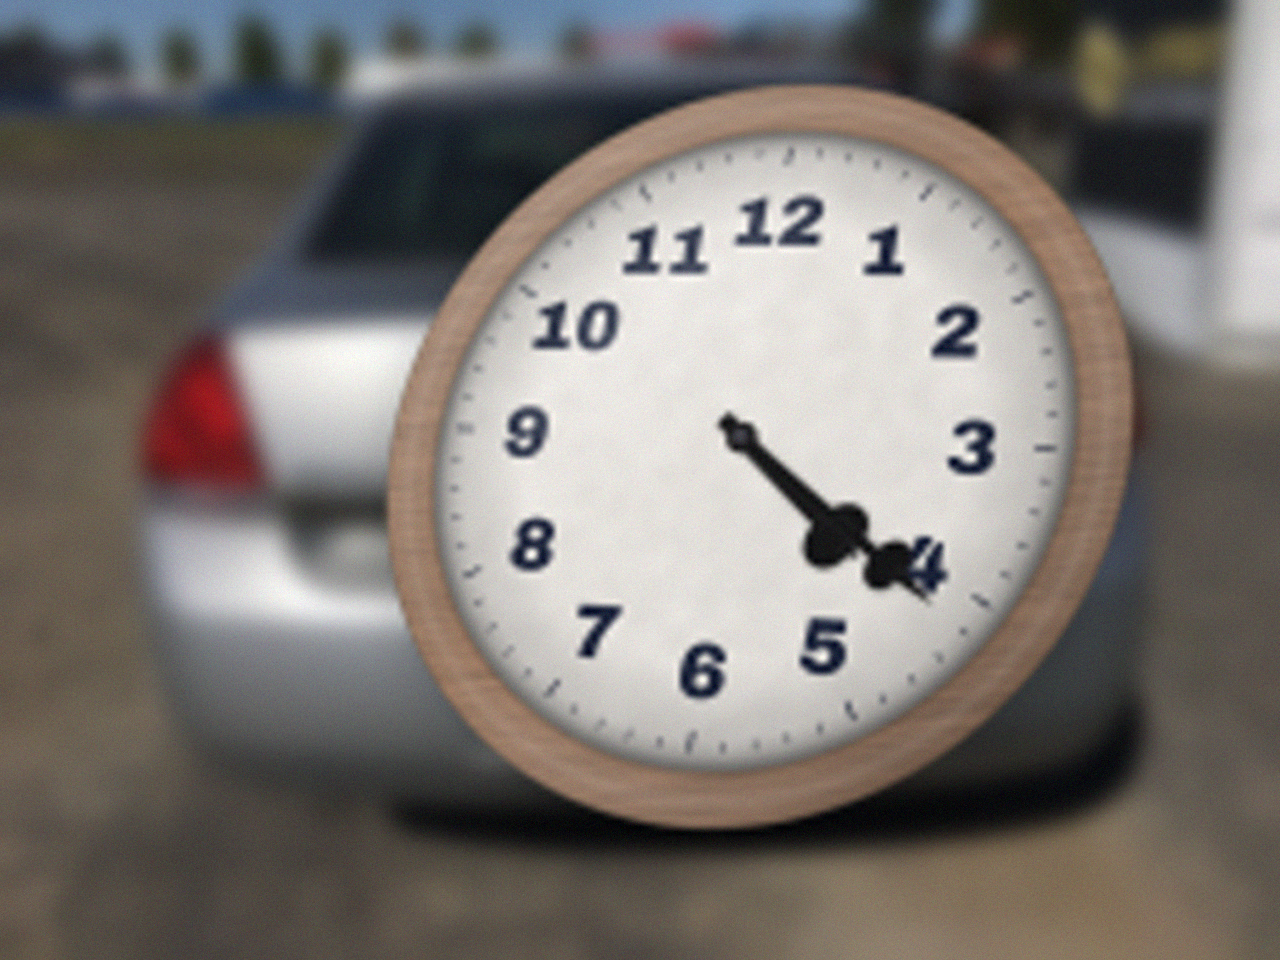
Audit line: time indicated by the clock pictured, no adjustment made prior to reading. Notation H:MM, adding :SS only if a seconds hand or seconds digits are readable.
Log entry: 4:21
